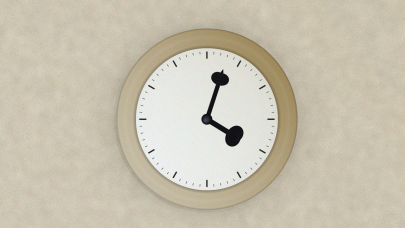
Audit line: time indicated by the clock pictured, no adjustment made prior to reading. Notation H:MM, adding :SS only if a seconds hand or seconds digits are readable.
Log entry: 4:03
